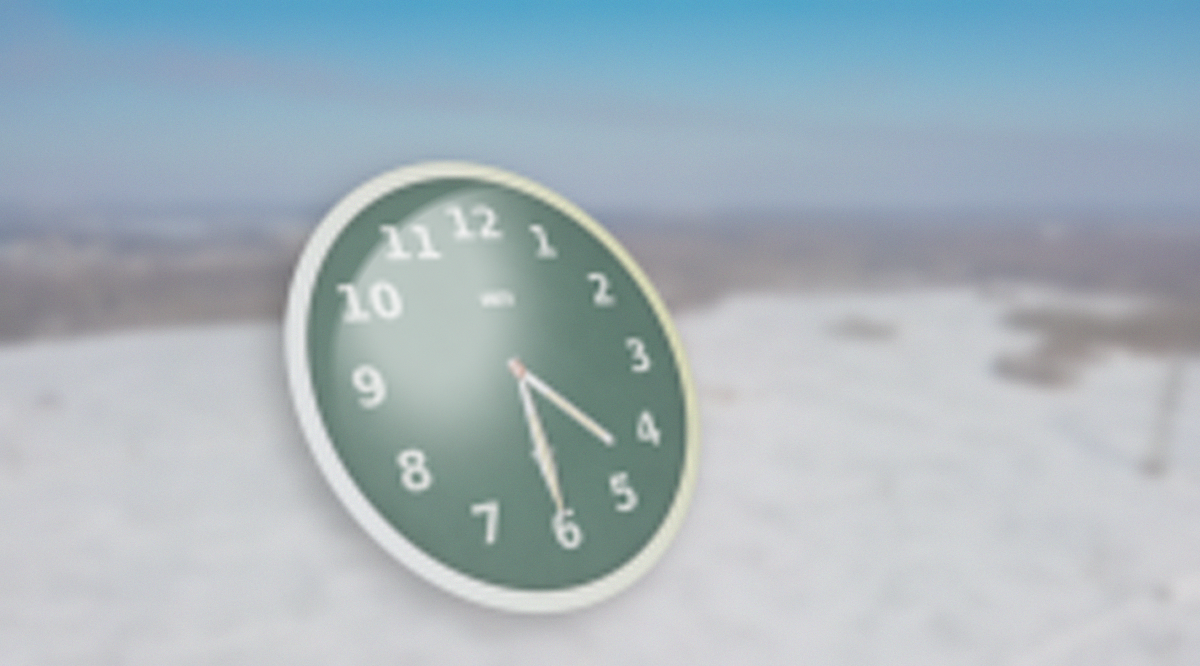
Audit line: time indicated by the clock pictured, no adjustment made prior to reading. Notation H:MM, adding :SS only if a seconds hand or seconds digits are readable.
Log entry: 4:30
